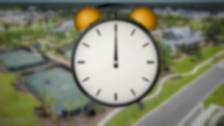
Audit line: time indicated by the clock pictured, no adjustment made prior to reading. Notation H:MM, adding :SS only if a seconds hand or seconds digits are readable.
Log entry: 12:00
